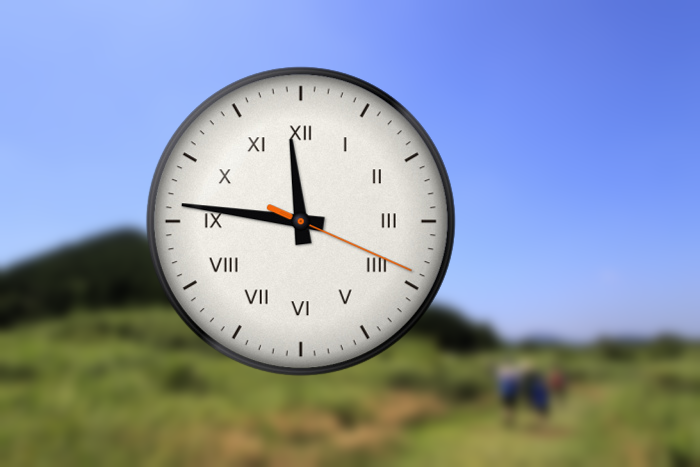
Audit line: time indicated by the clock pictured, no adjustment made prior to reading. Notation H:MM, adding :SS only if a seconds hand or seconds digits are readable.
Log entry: 11:46:19
